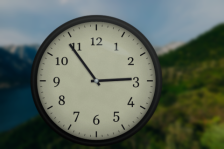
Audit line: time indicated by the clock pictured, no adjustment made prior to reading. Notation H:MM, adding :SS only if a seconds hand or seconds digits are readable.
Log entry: 2:54
